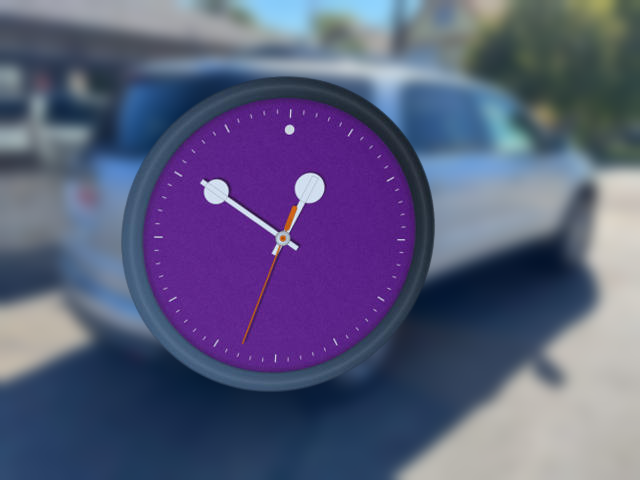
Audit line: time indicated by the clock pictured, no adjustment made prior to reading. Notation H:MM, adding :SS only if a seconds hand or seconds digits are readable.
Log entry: 12:50:33
